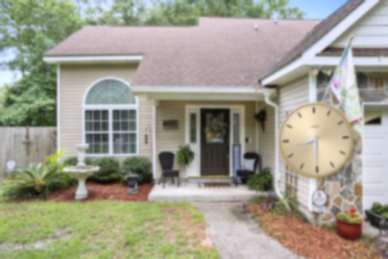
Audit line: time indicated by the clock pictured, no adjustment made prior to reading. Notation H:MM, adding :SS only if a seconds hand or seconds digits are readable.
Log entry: 8:30
